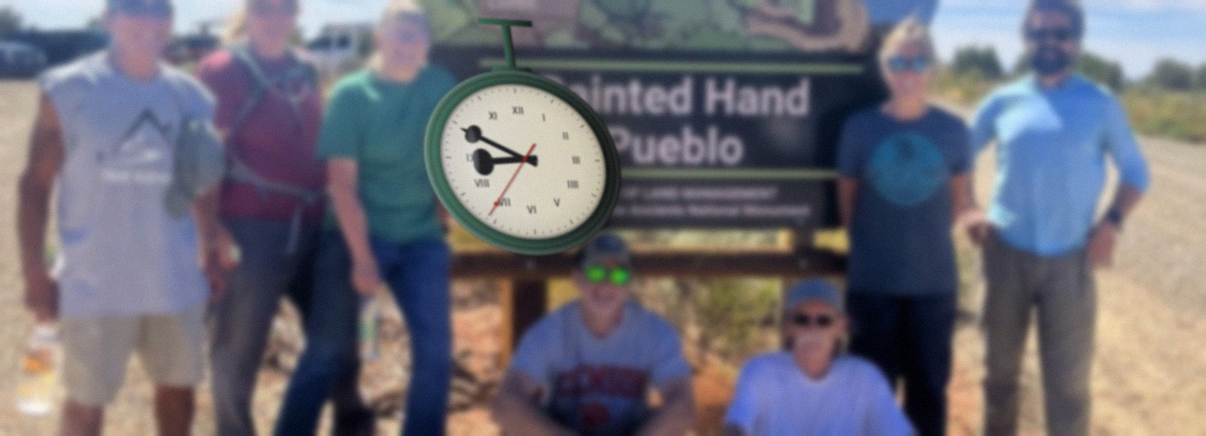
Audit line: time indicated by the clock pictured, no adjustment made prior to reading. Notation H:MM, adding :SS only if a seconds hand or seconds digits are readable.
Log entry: 8:49:36
